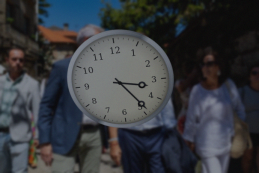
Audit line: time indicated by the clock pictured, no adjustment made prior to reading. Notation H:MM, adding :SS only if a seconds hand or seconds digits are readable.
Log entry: 3:24
